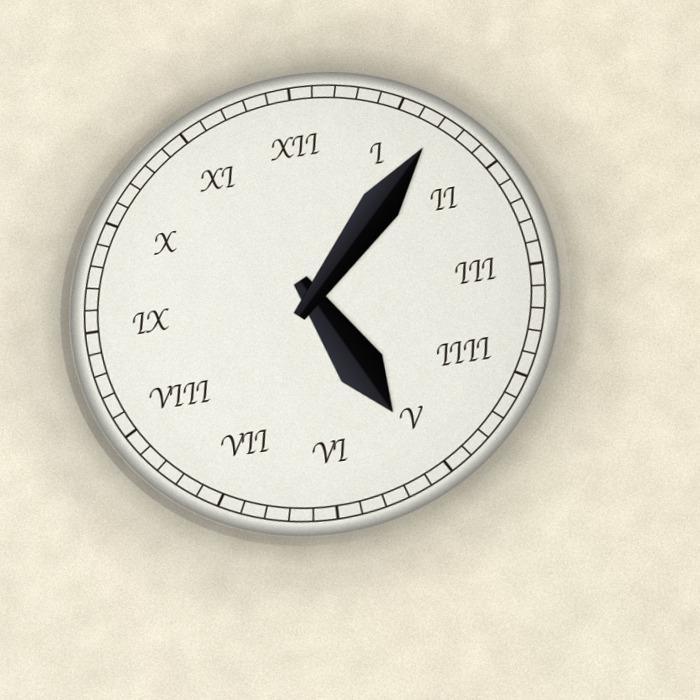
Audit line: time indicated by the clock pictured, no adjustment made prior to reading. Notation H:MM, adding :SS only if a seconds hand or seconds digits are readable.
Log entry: 5:07
